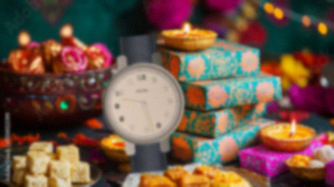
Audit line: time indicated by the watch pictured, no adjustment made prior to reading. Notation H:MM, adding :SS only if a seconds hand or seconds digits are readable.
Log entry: 9:28
